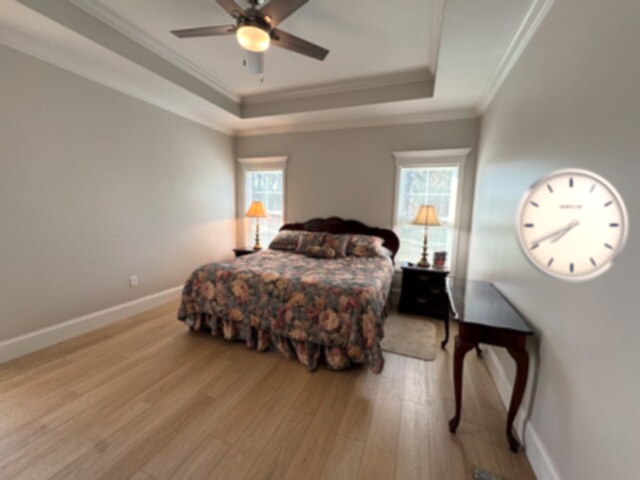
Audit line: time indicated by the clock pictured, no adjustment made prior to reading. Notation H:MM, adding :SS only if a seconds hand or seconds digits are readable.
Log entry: 7:41
